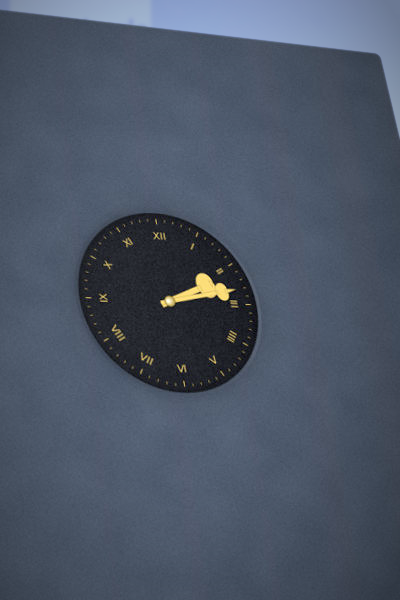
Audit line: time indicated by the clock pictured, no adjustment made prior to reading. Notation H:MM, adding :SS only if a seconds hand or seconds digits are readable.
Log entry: 2:13
